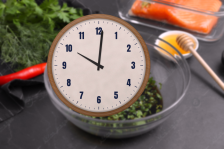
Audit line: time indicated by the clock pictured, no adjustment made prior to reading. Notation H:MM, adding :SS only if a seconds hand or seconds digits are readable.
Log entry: 10:01
